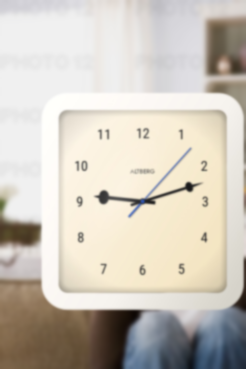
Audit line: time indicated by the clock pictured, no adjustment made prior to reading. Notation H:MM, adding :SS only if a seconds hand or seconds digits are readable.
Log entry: 9:12:07
